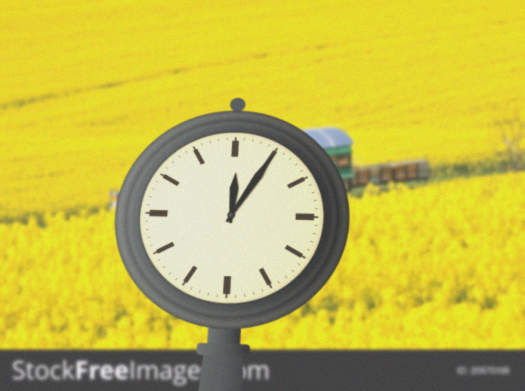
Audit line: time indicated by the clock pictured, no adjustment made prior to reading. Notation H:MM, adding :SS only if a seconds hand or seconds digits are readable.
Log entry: 12:05
